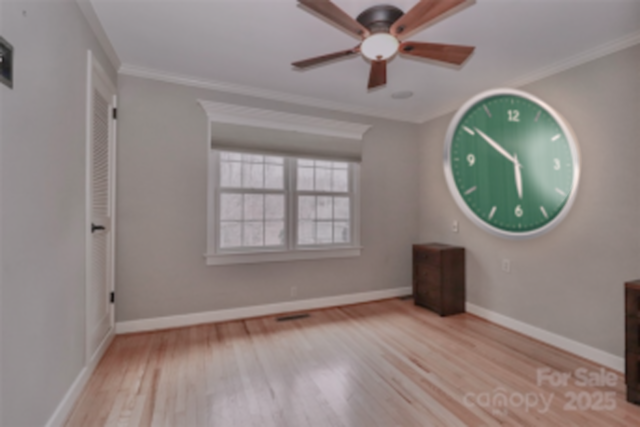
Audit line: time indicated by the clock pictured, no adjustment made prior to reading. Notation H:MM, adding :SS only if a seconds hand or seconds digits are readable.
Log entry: 5:51
